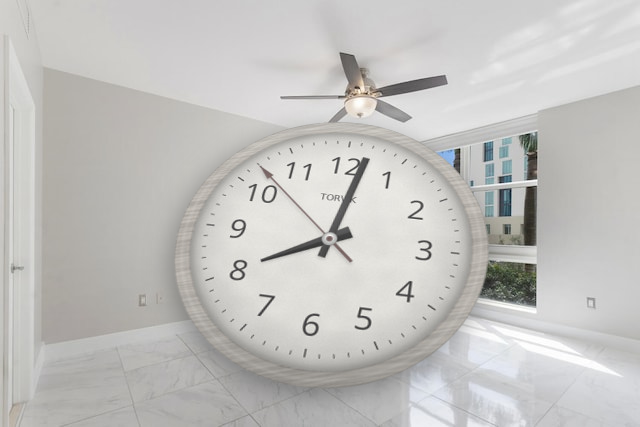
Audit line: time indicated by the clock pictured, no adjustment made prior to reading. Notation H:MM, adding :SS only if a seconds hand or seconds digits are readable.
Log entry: 8:01:52
